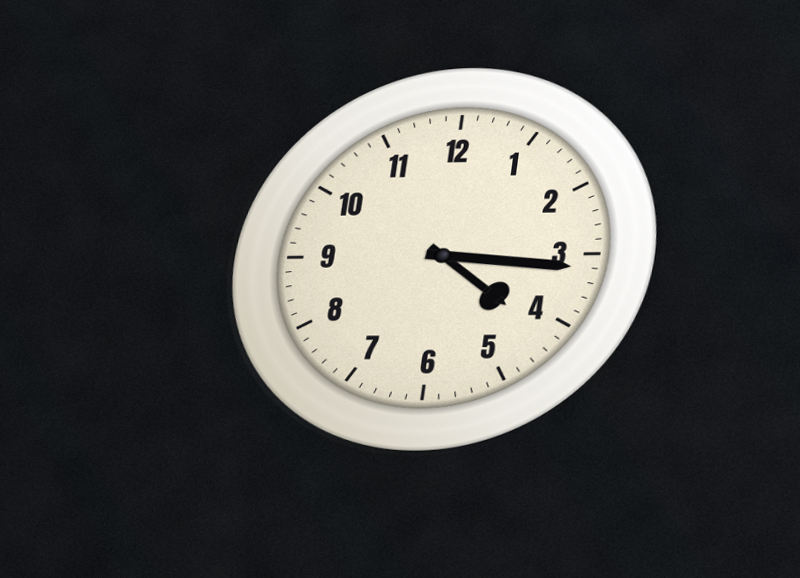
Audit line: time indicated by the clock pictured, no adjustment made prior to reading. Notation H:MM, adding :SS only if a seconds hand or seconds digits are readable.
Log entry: 4:16
